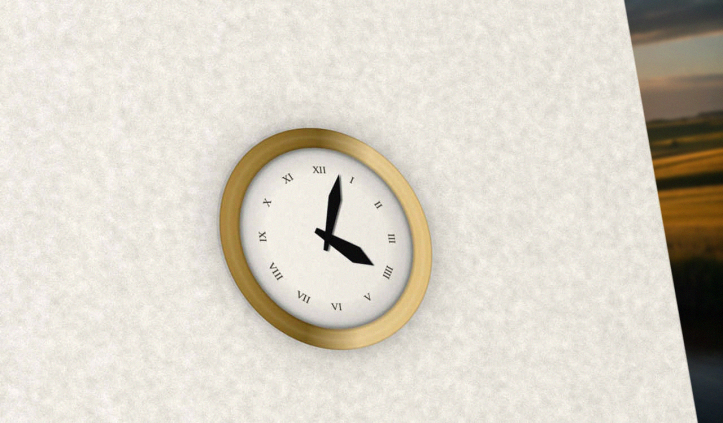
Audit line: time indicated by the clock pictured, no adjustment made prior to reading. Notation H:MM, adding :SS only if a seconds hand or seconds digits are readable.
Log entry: 4:03
